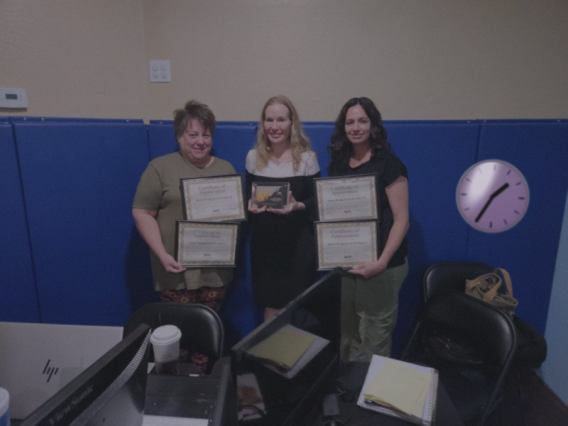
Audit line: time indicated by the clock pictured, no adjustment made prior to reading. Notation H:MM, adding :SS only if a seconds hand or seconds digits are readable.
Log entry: 1:35
